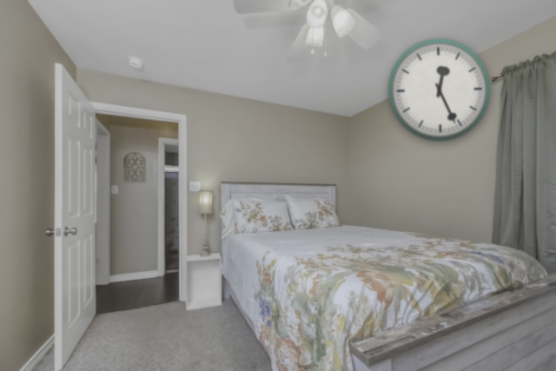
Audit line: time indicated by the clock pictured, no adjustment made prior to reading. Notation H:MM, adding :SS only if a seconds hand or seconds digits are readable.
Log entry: 12:26
